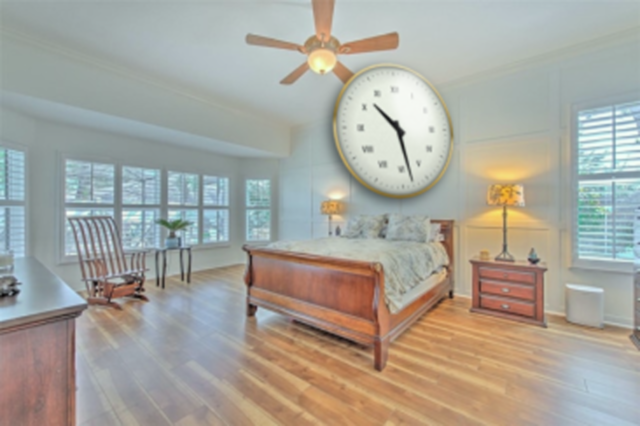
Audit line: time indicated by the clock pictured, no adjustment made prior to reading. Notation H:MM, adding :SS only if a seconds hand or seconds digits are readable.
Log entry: 10:28
